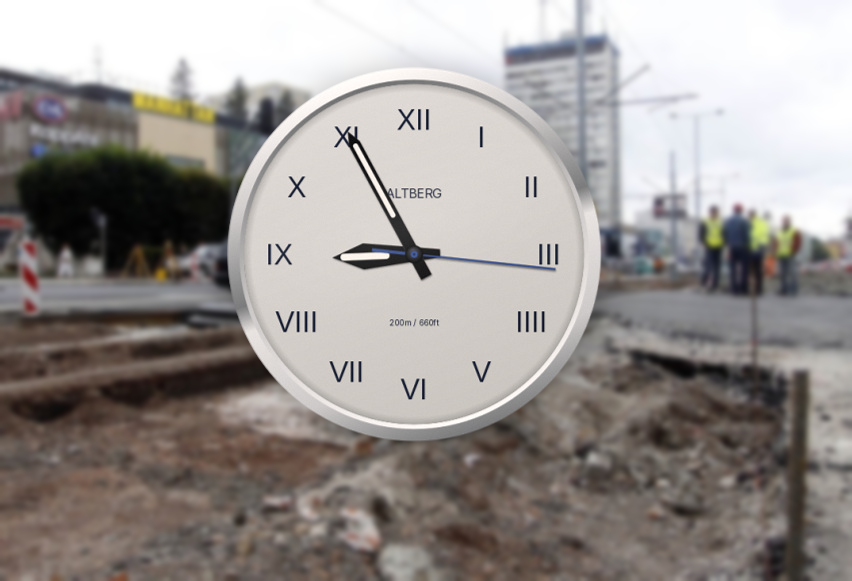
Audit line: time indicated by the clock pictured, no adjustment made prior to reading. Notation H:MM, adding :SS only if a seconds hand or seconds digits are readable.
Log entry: 8:55:16
